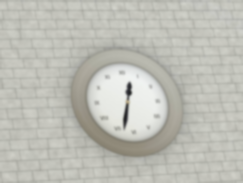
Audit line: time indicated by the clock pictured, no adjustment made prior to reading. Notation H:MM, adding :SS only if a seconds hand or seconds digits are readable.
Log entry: 12:33
